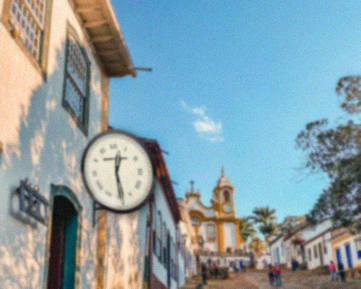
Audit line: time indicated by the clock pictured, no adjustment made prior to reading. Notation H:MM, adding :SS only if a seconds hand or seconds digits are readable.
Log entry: 12:29
